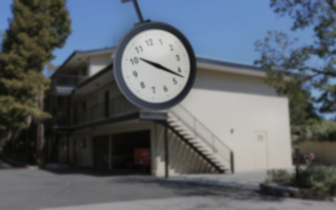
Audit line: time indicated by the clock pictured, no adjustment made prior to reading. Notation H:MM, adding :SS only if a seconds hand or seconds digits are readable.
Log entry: 10:22
